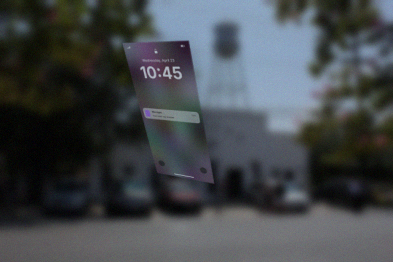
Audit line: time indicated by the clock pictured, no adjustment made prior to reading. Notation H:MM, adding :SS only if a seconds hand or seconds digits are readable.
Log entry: 10:45
